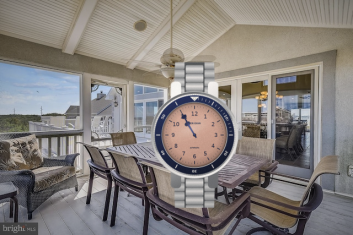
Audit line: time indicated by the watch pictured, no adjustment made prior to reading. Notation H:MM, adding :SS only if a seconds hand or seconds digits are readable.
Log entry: 10:55
